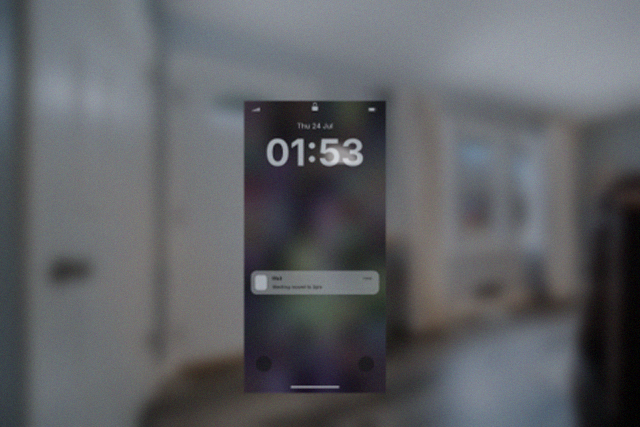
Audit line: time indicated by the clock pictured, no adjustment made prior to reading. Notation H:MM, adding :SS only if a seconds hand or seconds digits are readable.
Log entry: 1:53
